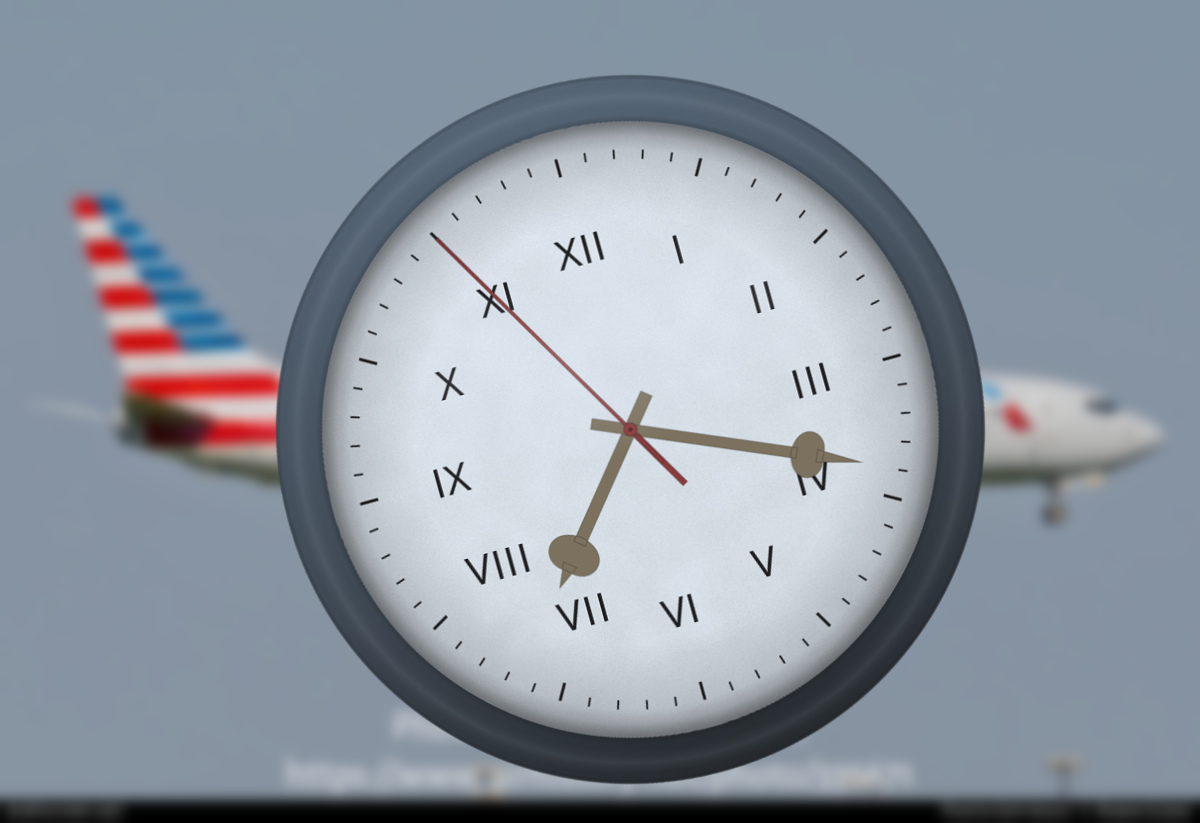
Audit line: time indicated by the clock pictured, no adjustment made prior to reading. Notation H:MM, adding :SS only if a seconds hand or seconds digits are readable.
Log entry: 7:18:55
